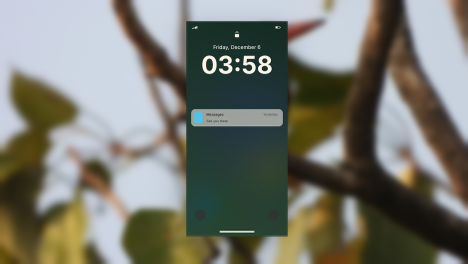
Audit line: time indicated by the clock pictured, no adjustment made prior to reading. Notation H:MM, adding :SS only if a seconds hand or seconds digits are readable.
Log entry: 3:58
